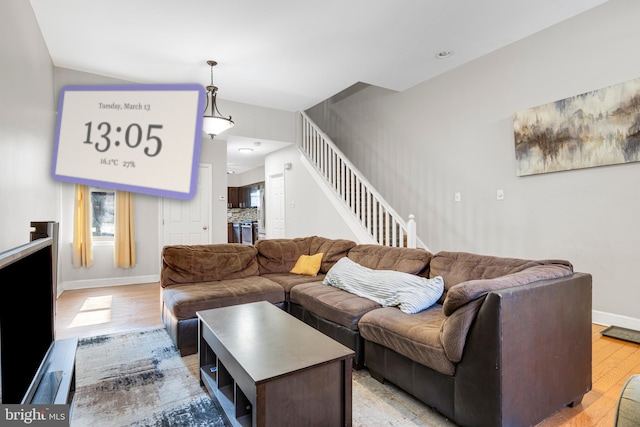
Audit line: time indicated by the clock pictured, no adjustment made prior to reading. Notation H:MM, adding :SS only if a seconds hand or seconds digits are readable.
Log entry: 13:05
